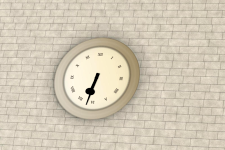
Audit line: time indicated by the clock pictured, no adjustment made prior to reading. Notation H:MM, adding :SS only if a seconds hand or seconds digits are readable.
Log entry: 6:32
